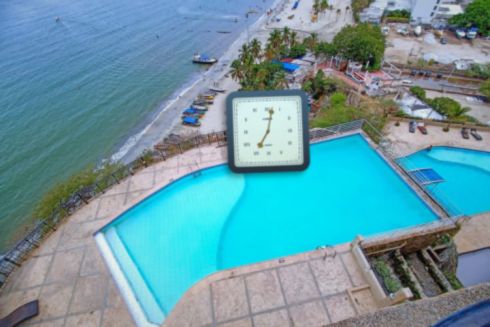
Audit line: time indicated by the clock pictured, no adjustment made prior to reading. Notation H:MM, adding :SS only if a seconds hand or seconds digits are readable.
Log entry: 7:02
